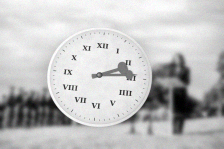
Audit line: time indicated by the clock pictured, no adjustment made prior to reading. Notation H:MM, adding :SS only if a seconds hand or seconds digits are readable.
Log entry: 2:14
